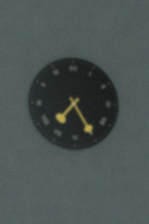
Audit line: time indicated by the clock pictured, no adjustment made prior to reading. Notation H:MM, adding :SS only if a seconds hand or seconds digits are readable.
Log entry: 7:25
